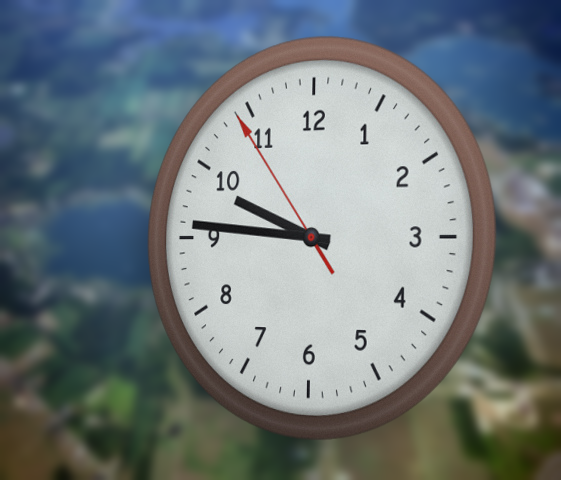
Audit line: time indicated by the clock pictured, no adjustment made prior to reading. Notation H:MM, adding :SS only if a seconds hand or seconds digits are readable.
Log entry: 9:45:54
